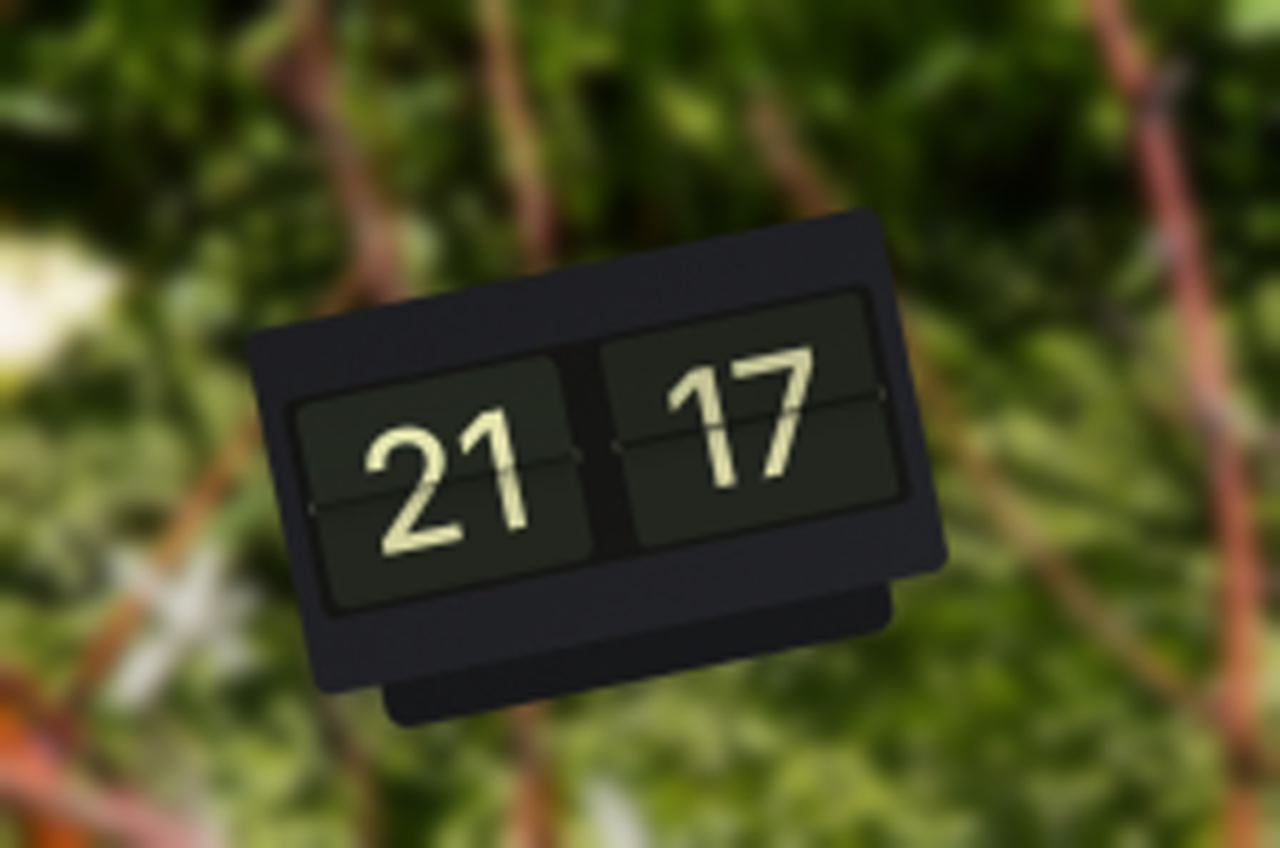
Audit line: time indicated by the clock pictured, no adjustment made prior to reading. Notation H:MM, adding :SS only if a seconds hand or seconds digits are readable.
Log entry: 21:17
